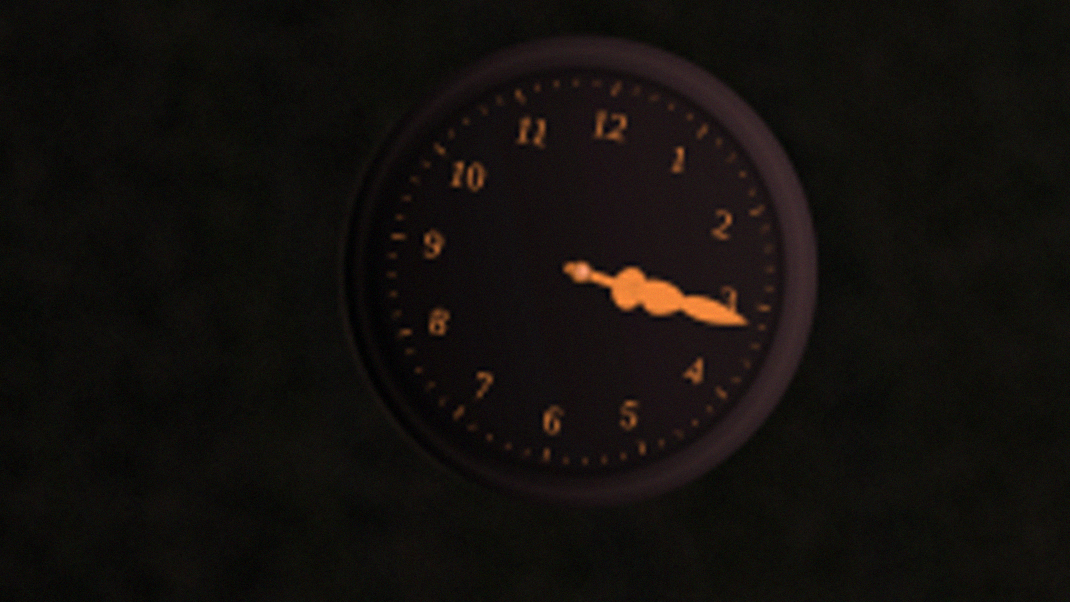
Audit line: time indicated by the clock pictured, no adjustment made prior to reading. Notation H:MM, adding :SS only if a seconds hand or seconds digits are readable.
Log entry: 3:16
